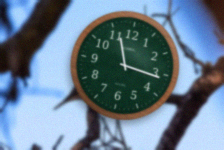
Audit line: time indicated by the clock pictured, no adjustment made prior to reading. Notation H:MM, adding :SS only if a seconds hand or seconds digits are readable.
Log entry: 11:16
